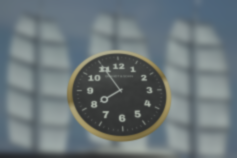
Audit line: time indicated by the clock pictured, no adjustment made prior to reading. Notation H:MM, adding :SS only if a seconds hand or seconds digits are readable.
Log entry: 7:55
